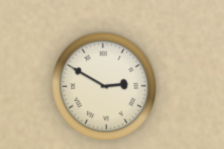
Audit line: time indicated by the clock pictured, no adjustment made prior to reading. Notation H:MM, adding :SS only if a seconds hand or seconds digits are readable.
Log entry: 2:50
